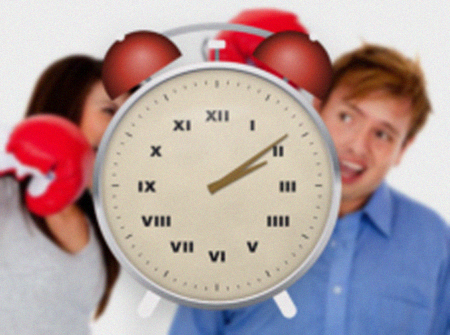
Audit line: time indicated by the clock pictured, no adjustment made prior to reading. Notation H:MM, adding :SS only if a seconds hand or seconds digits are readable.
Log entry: 2:09
